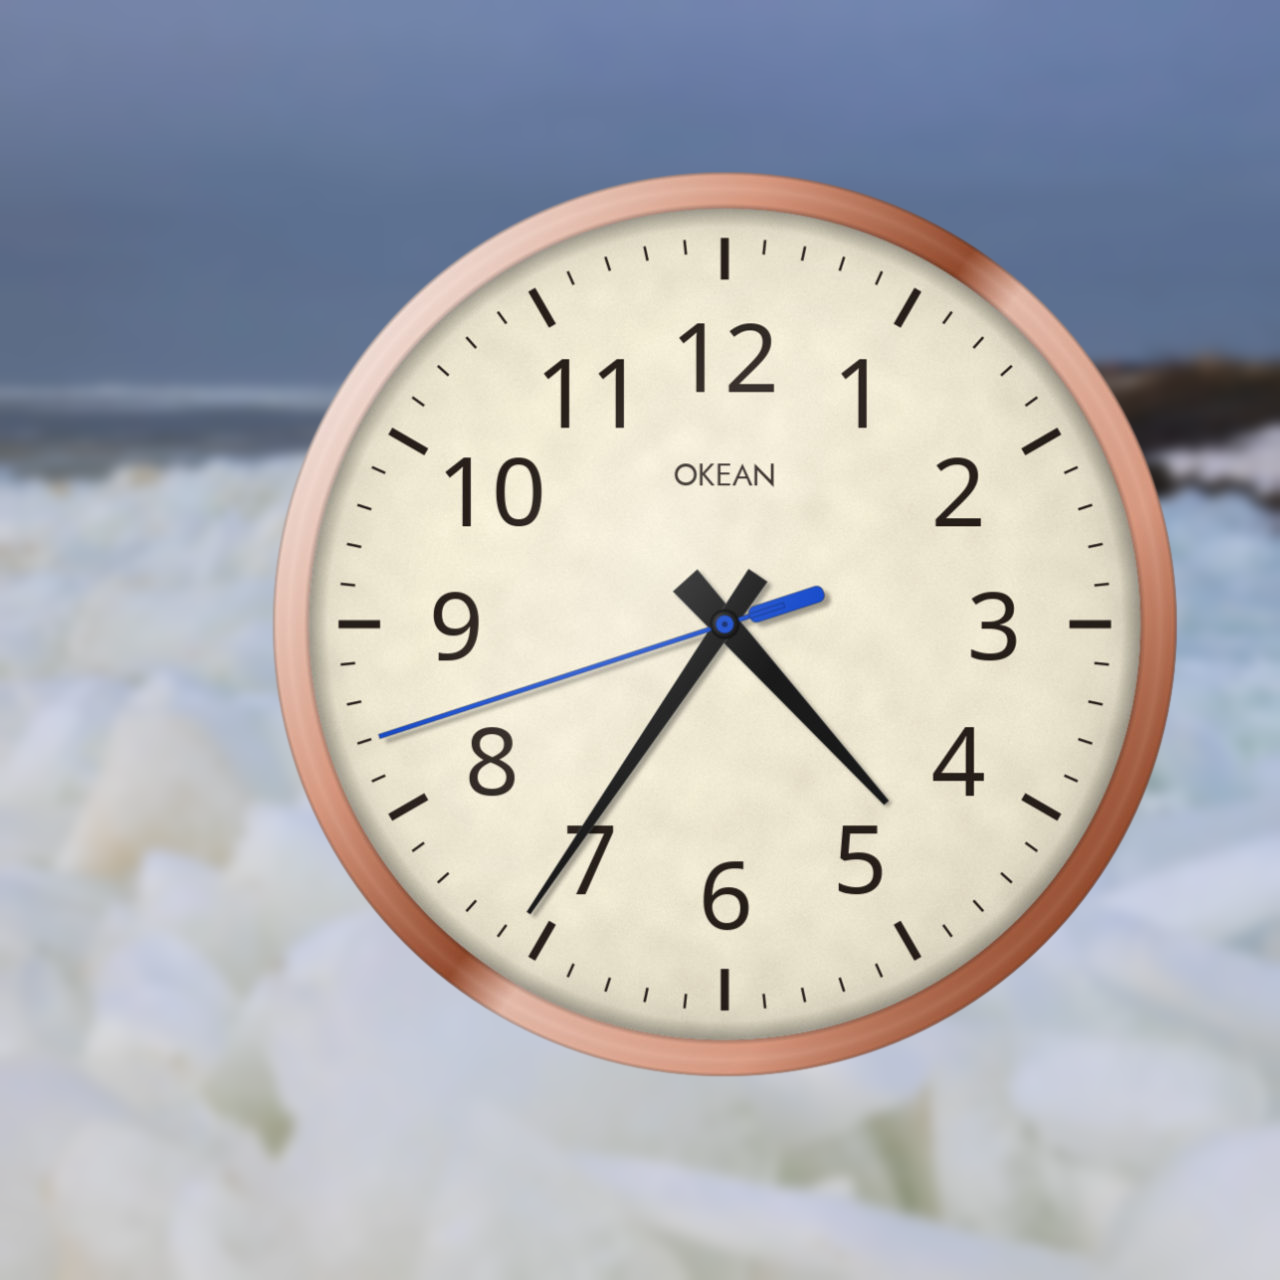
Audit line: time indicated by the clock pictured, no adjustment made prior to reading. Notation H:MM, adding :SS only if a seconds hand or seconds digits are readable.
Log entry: 4:35:42
